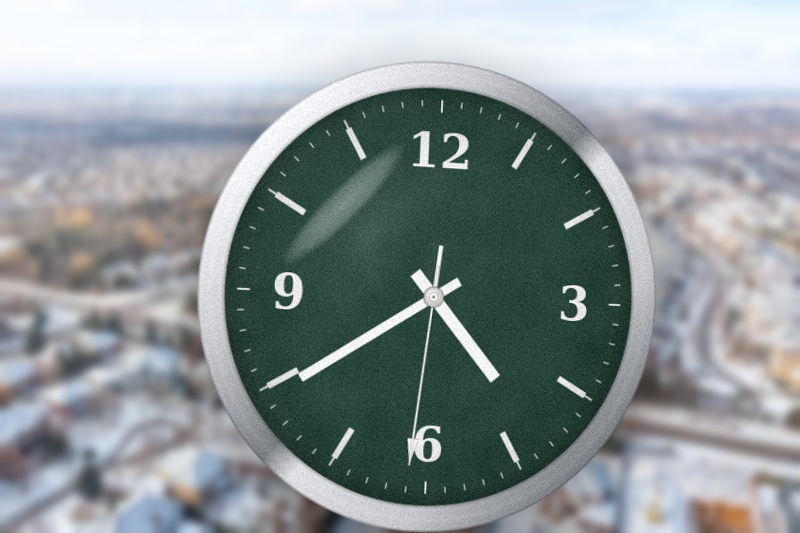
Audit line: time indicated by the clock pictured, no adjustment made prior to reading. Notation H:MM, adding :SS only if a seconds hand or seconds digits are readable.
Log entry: 4:39:31
